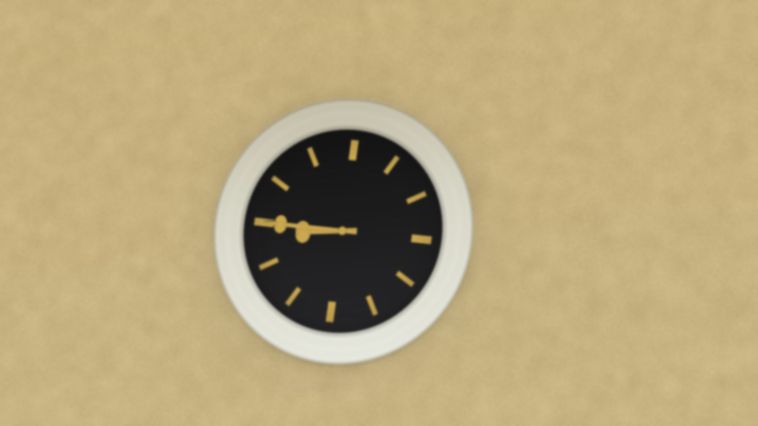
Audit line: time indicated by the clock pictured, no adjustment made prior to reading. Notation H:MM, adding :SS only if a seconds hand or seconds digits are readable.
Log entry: 8:45
